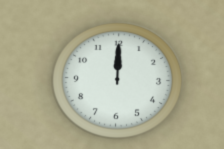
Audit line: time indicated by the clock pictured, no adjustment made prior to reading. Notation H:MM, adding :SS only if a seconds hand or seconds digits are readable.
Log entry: 12:00
